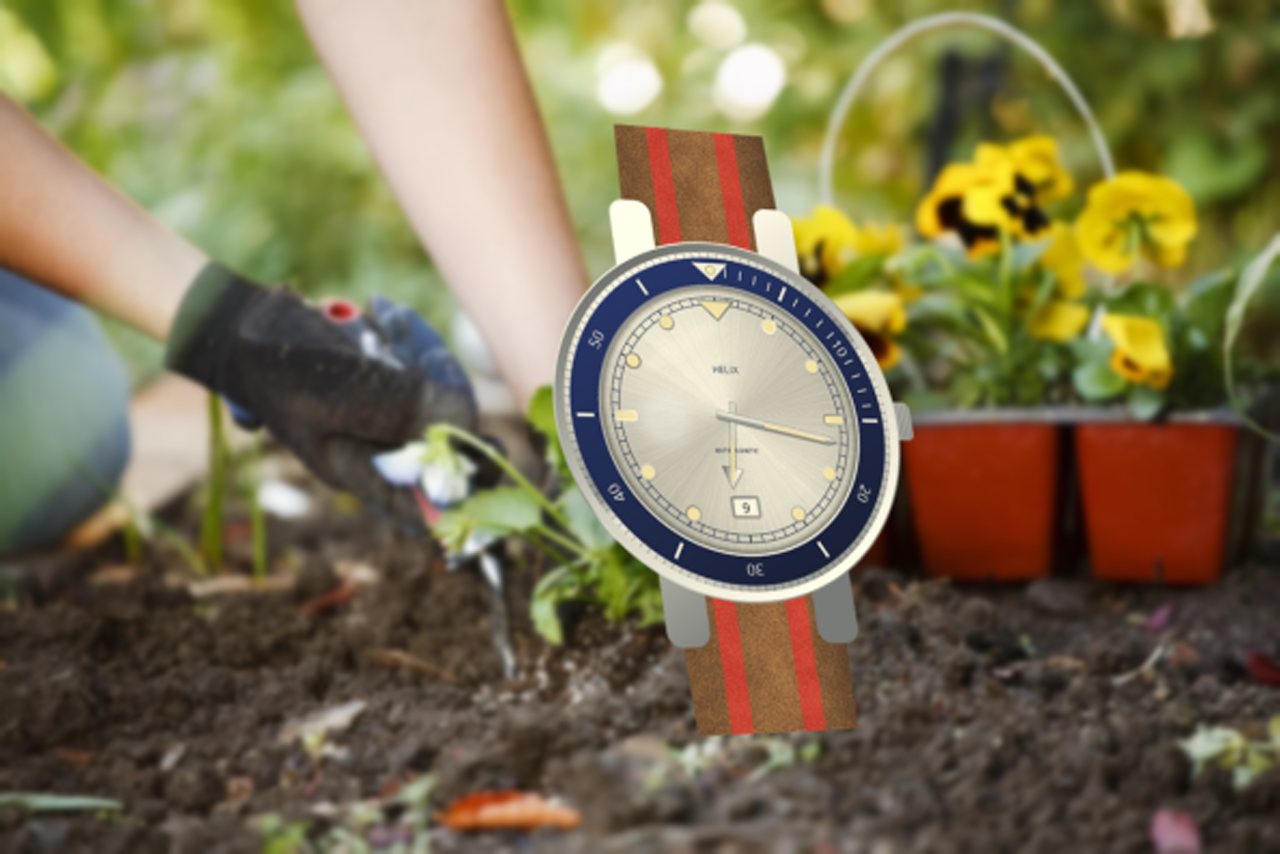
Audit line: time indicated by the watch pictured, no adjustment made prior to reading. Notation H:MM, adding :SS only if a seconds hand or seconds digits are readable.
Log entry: 6:17
